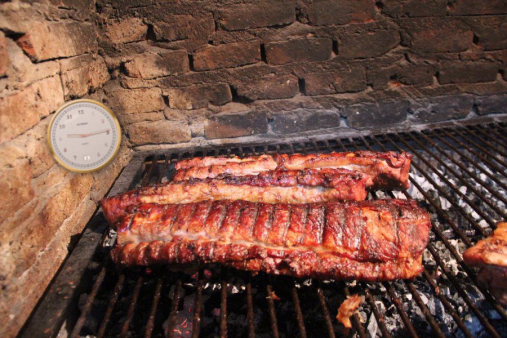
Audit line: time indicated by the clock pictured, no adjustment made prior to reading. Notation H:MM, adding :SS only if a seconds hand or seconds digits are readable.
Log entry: 9:14
